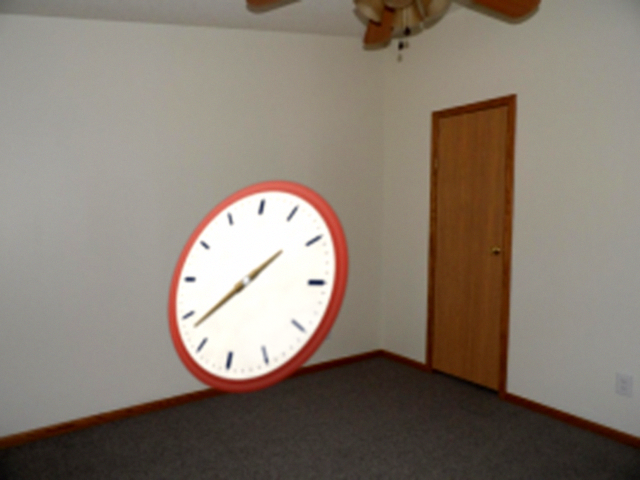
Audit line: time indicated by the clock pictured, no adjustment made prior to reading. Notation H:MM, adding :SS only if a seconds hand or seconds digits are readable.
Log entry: 1:38
